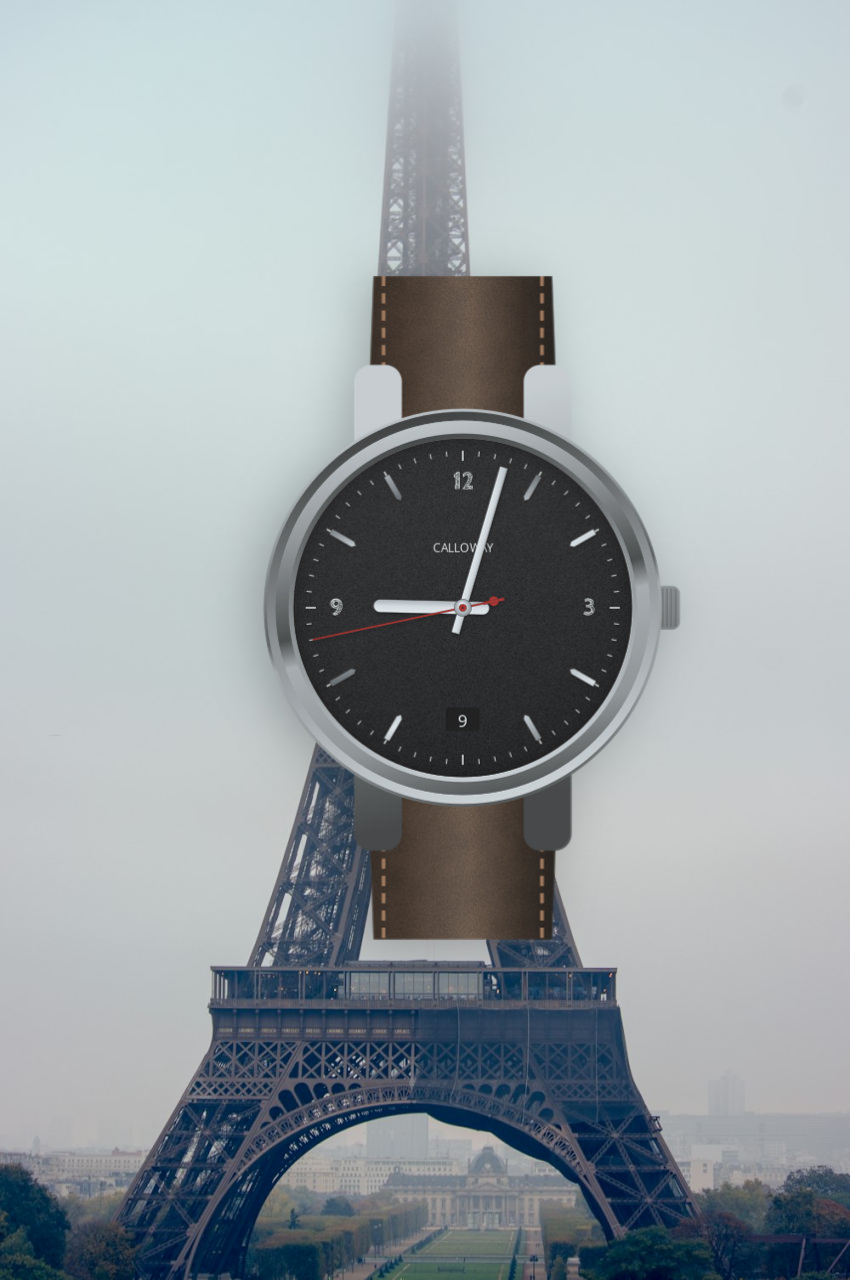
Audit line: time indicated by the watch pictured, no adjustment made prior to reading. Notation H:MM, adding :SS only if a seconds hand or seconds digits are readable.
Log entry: 9:02:43
